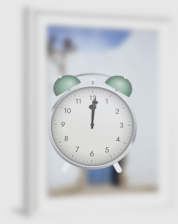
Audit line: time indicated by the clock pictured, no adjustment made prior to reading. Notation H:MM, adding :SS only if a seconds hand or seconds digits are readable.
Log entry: 12:01
